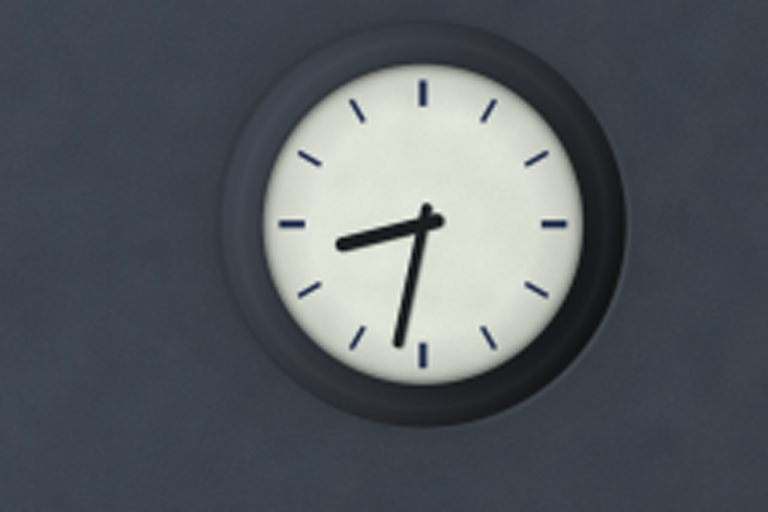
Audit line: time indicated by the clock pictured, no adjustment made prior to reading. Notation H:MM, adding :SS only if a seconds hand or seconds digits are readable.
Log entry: 8:32
